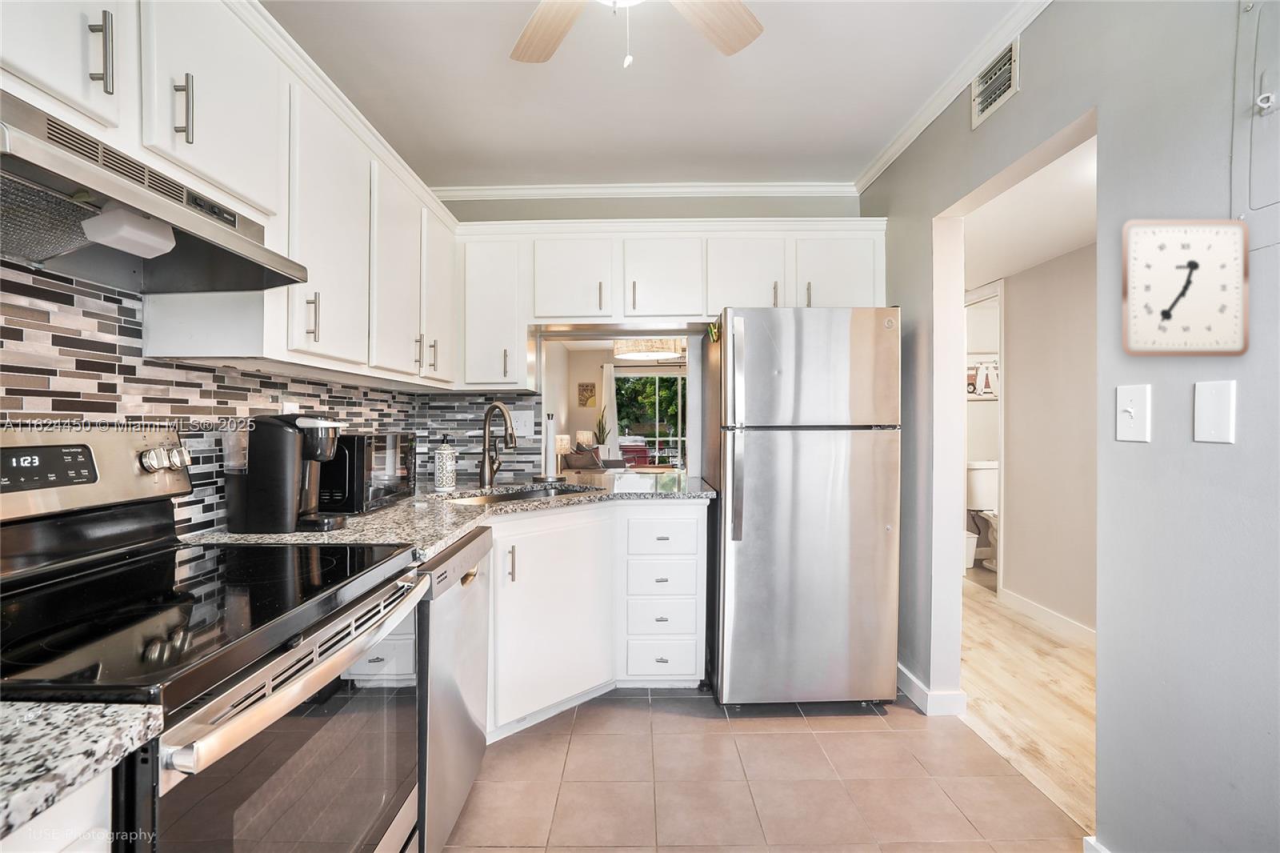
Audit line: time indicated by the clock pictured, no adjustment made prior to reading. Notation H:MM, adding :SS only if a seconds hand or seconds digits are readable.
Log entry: 12:36
